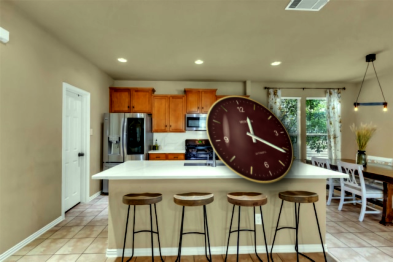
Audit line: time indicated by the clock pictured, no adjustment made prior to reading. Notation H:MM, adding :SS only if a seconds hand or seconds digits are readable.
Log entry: 12:21
